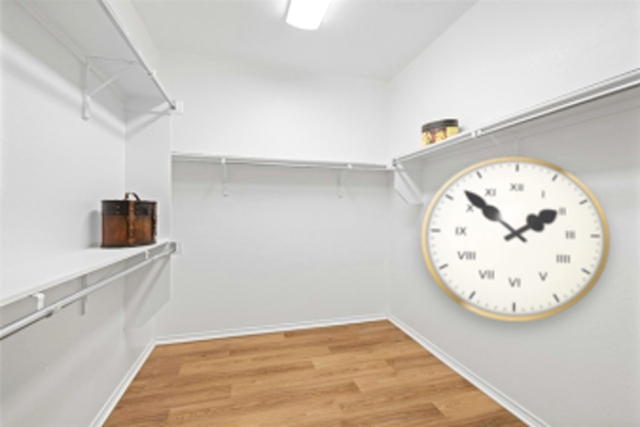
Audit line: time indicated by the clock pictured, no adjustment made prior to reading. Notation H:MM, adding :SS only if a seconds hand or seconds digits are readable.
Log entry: 1:52
